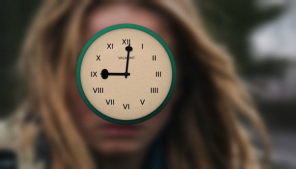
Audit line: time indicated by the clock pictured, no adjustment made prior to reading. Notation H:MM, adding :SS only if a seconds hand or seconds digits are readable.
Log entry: 9:01
